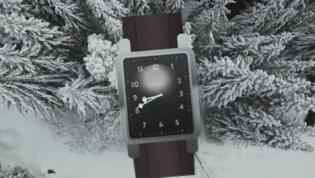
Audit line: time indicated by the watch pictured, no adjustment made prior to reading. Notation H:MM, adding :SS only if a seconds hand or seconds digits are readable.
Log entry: 8:41
